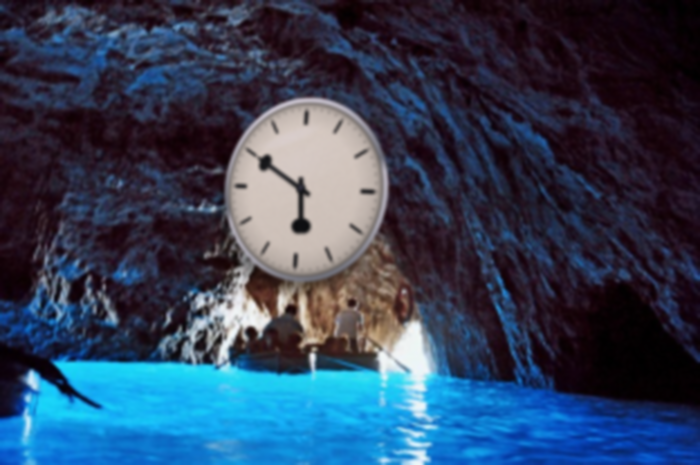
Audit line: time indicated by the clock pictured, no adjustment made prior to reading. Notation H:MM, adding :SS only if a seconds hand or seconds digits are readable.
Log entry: 5:50
